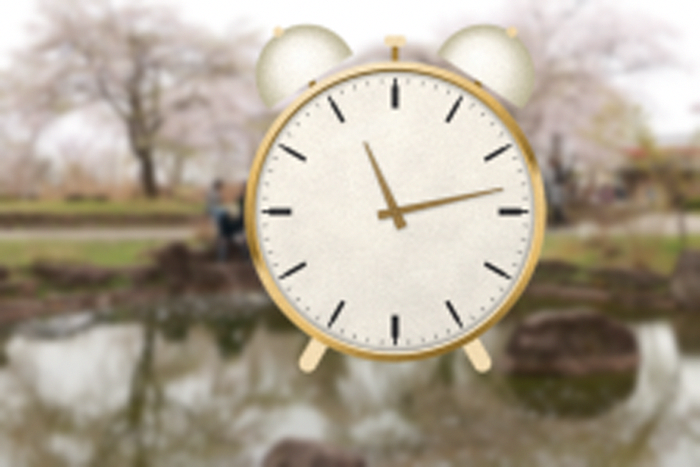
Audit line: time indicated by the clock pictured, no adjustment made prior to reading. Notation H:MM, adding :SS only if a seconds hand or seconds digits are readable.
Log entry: 11:13
